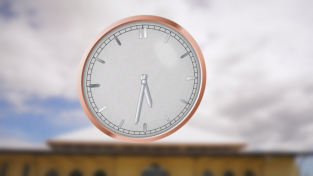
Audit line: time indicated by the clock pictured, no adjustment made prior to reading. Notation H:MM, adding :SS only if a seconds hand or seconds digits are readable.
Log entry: 5:32
